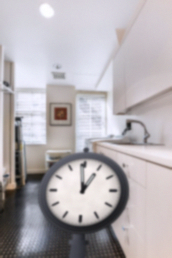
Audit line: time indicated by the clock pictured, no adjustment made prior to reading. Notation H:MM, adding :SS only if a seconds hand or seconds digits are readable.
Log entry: 12:59
